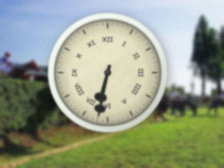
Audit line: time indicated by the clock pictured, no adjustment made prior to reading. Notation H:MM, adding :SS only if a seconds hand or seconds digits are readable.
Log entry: 6:32
